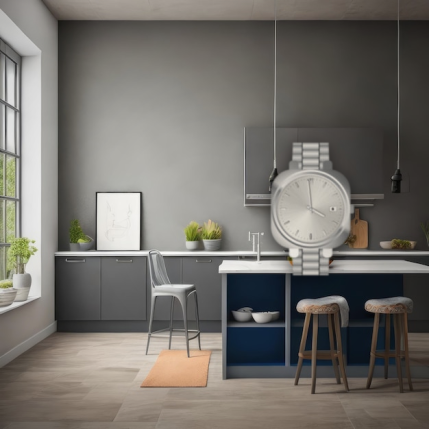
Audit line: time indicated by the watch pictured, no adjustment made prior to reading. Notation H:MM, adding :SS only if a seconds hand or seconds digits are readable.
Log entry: 3:59
